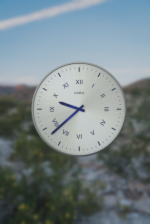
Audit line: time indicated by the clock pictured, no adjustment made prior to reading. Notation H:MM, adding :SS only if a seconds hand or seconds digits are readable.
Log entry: 9:38
